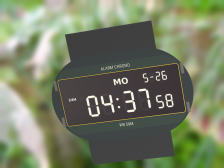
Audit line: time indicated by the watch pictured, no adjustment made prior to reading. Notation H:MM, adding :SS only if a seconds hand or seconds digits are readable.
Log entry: 4:37:58
